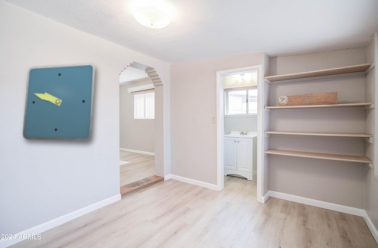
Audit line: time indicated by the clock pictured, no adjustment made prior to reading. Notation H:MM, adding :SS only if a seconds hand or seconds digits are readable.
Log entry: 9:48
